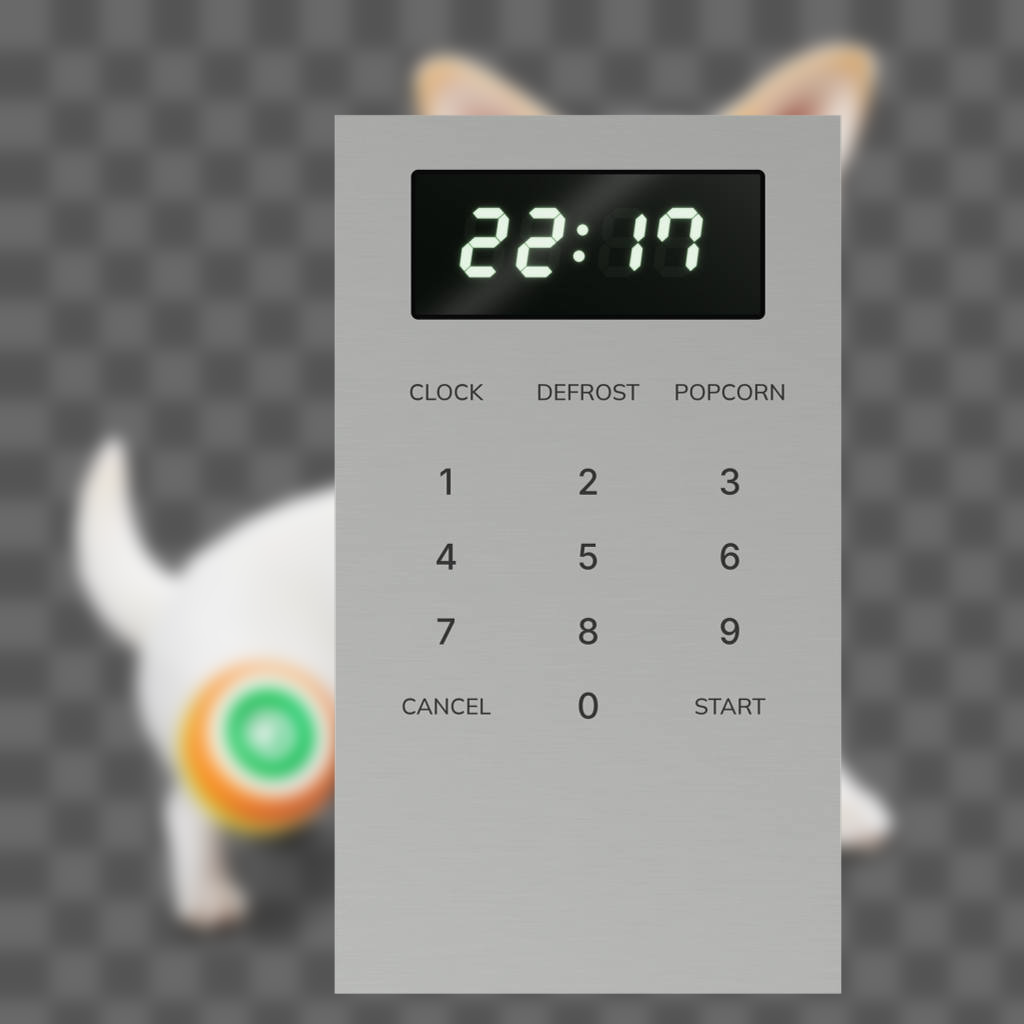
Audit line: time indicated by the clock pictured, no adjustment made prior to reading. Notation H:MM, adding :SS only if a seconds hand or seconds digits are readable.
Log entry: 22:17
